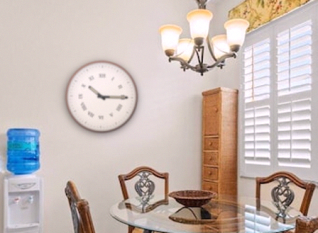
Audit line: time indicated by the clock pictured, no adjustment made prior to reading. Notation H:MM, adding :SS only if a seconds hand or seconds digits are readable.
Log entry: 10:15
